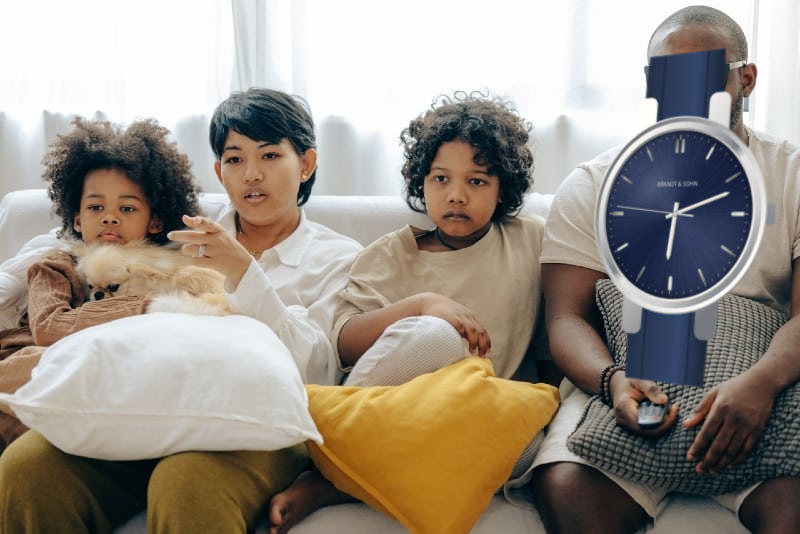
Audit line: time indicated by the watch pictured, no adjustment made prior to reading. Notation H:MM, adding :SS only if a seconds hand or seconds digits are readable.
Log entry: 6:11:46
